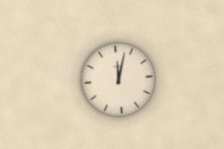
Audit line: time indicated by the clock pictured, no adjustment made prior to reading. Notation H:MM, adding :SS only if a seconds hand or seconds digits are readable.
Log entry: 12:03
